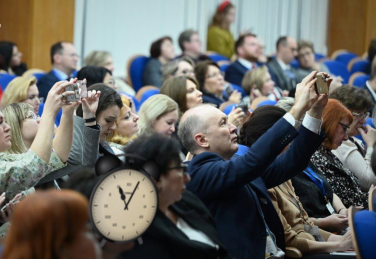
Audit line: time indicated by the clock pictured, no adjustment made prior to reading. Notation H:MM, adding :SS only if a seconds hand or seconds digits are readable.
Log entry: 11:04
